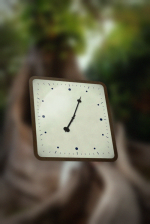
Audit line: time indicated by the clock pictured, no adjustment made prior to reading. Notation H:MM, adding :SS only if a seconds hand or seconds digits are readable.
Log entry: 7:04
